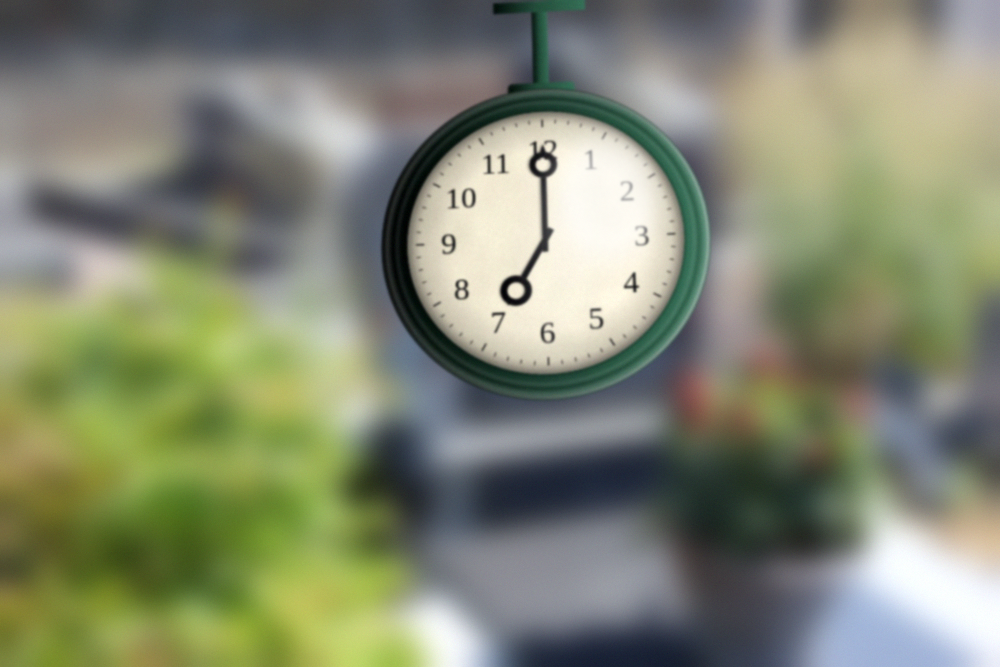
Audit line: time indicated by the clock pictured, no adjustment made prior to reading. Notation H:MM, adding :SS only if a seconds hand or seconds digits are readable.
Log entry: 7:00
